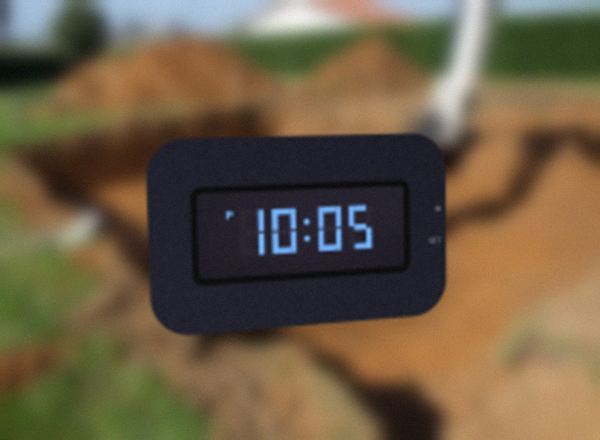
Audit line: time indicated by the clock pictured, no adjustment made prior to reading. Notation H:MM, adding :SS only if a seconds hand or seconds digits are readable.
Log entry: 10:05
